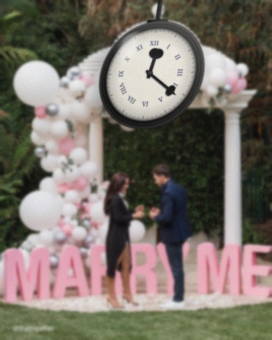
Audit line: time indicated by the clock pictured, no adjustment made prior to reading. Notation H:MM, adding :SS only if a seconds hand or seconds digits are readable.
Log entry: 12:21
